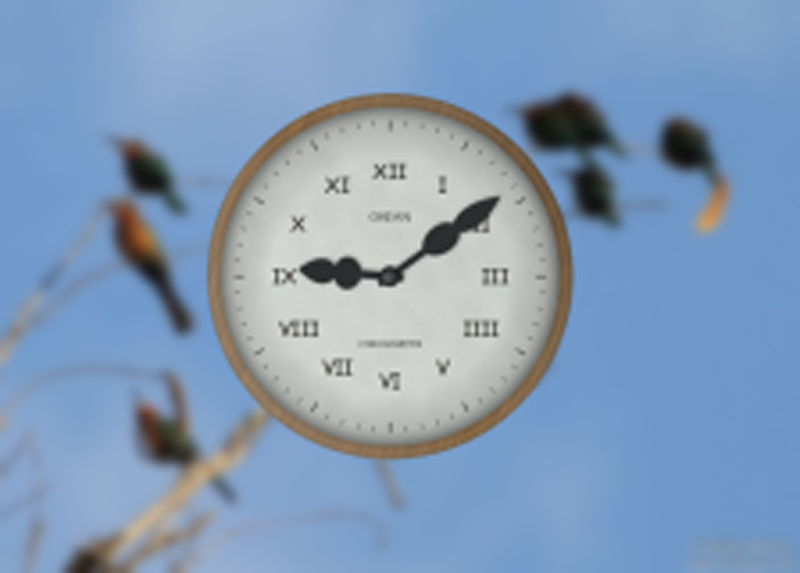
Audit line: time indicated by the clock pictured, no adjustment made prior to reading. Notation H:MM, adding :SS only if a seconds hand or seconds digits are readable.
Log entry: 9:09
